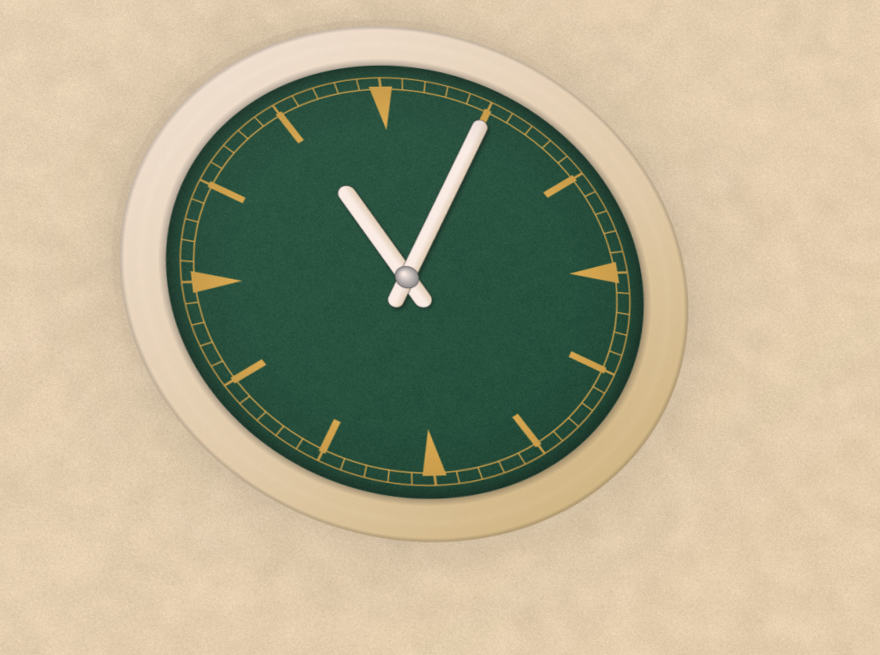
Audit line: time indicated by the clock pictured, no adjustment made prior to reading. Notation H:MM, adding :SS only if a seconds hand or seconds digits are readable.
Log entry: 11:05
